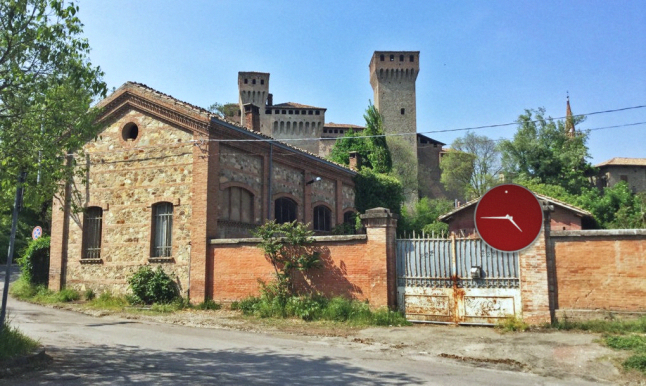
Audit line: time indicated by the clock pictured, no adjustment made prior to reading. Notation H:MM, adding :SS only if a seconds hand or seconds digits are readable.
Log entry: 4:46
